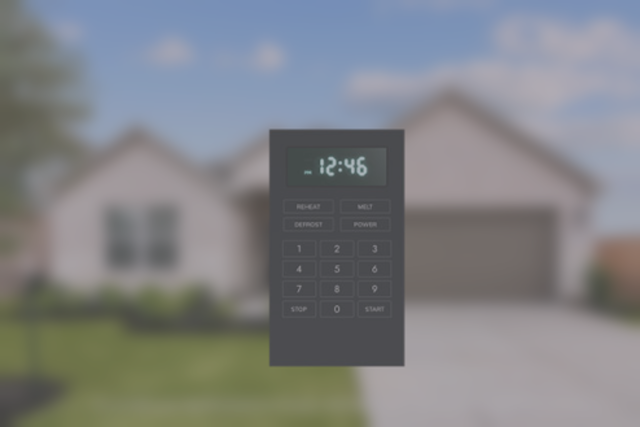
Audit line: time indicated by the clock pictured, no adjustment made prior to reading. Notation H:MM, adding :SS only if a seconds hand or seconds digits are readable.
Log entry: 12:46
